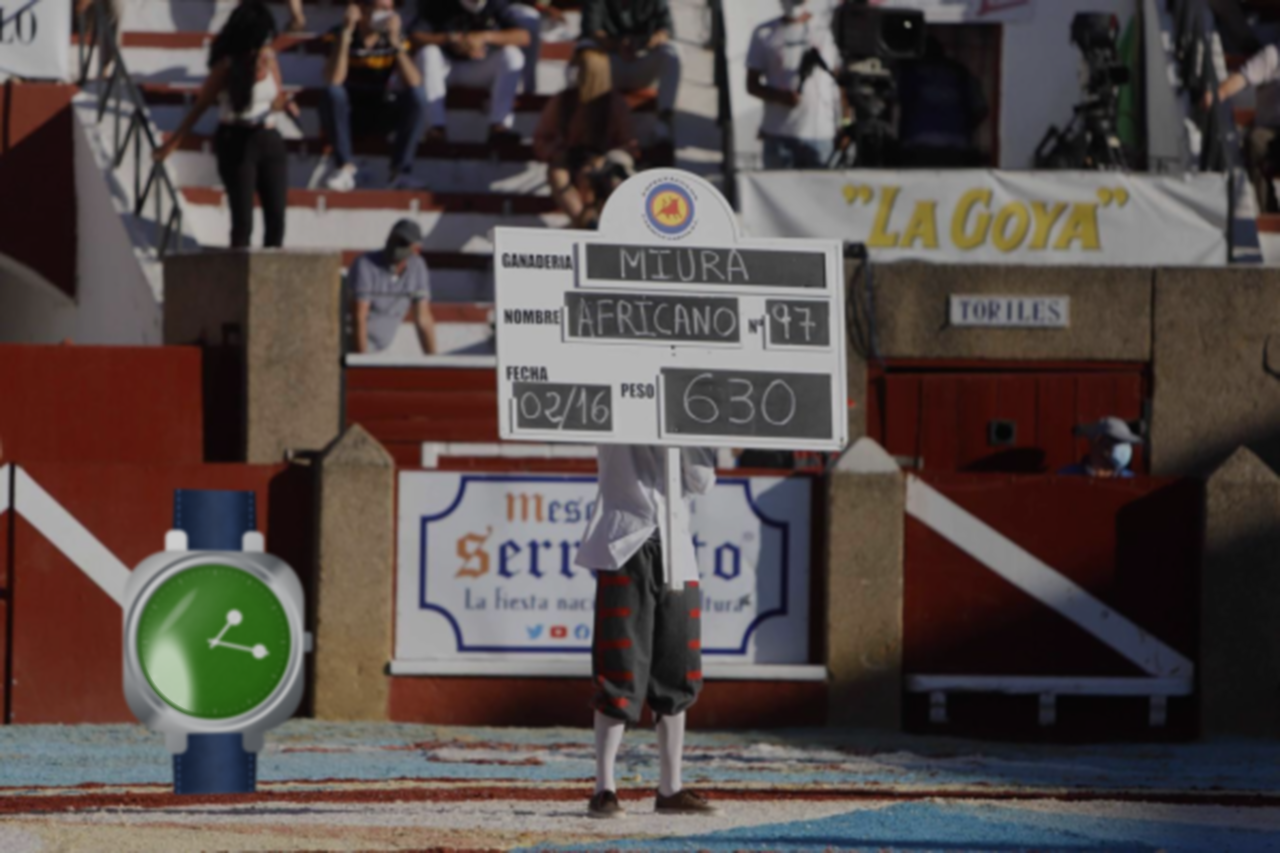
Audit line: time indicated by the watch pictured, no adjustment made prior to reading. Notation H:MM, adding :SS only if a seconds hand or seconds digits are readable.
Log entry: 1:17
